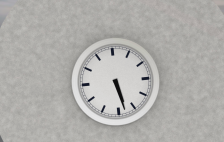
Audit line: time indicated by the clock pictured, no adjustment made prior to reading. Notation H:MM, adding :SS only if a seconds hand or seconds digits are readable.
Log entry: 5:28
